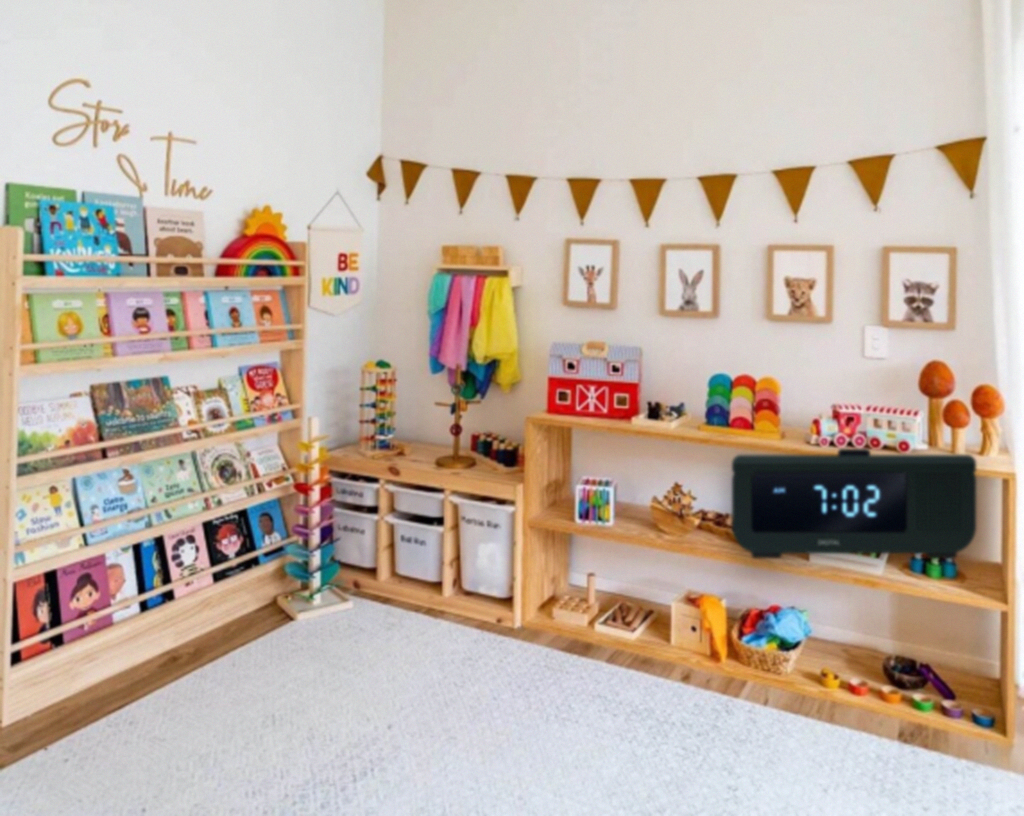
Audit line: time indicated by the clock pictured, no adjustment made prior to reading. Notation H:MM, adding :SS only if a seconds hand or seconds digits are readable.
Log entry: 7:02
